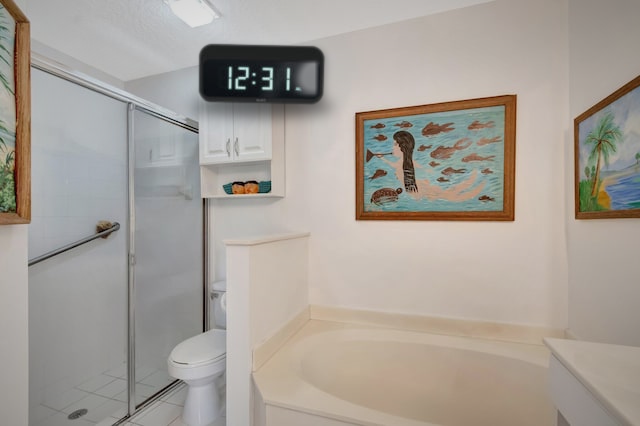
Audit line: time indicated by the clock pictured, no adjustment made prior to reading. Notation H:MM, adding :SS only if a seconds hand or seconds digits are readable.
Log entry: 12:31
